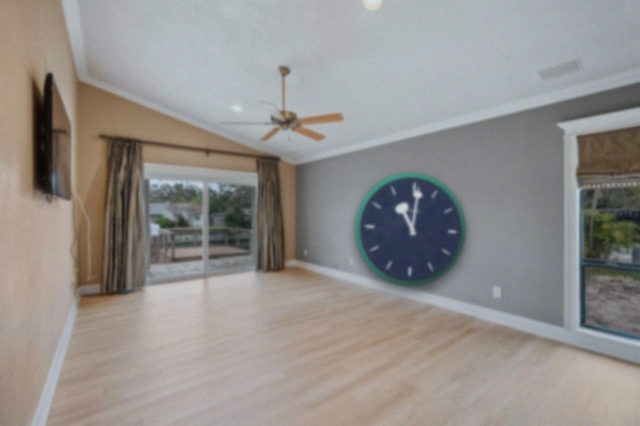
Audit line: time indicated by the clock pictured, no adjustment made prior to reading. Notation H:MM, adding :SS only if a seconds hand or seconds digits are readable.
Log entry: 11:01
